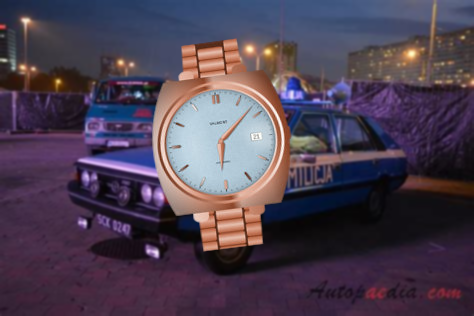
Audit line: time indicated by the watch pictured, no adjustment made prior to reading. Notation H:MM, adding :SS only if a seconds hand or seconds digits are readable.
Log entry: 6:08
